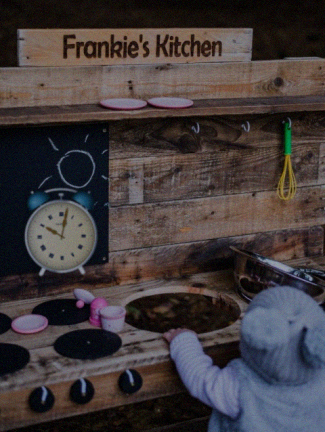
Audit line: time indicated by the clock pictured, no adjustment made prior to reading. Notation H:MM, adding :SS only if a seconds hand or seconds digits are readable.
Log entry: 10:02
